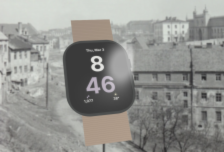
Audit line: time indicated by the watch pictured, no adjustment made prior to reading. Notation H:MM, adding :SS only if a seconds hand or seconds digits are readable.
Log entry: 8:46
